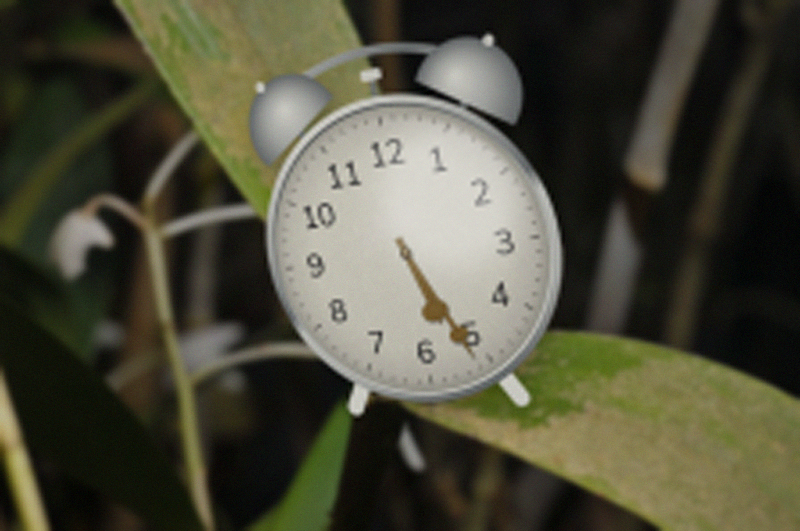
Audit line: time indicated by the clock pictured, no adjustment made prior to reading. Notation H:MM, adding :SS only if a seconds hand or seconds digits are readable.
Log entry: 5:26
